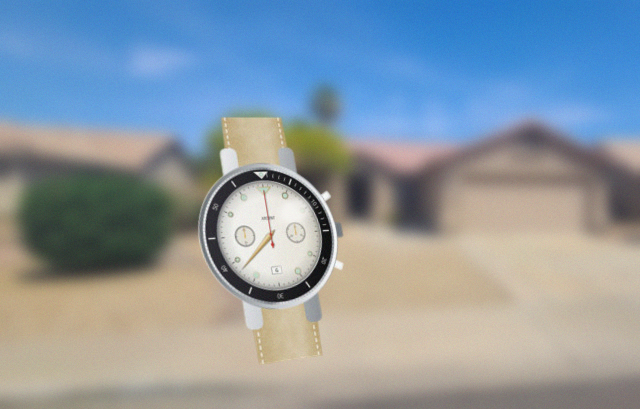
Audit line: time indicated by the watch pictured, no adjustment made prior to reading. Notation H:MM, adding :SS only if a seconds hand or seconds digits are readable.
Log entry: 7:38
